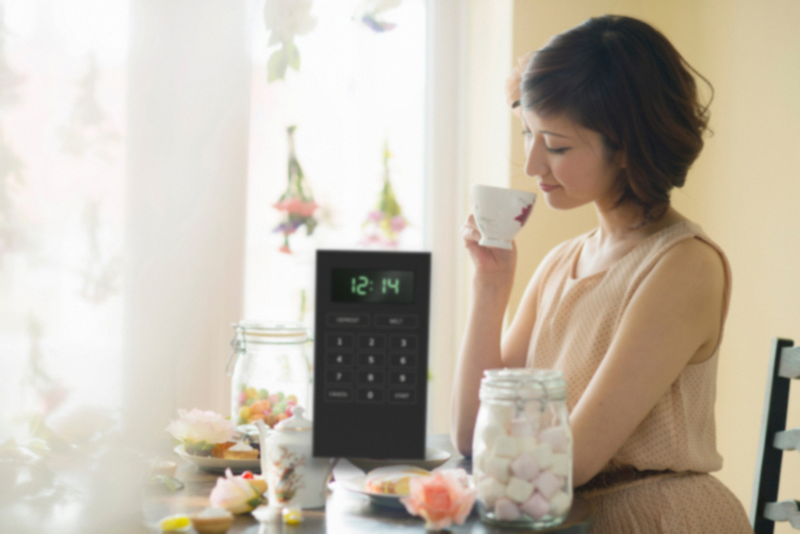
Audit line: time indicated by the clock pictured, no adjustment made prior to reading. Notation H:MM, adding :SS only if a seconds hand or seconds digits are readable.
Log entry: 12:14
